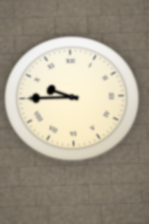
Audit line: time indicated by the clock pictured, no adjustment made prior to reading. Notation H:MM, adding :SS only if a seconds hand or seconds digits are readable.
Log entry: 9:45
